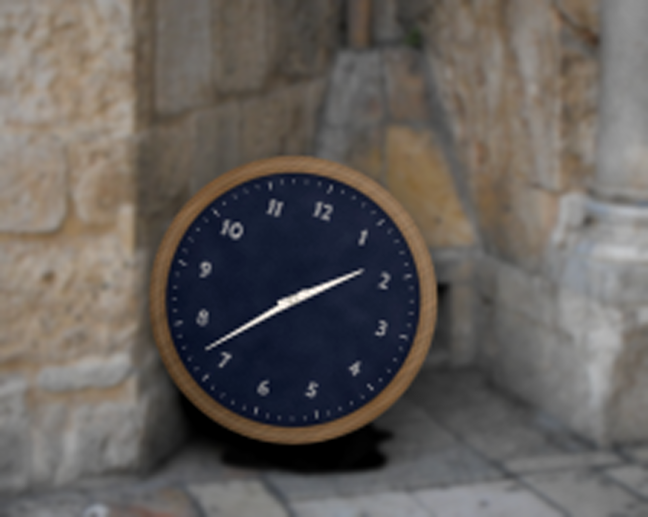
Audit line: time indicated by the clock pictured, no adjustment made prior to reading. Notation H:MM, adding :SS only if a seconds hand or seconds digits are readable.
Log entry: 1:37
